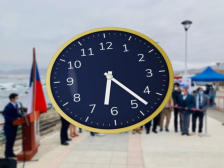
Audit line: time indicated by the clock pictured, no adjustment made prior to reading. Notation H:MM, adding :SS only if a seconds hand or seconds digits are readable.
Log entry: 6:23
